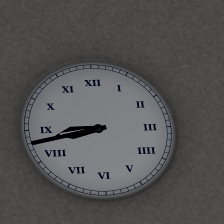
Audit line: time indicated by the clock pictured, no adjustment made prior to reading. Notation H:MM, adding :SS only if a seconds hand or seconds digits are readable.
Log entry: 8:43
